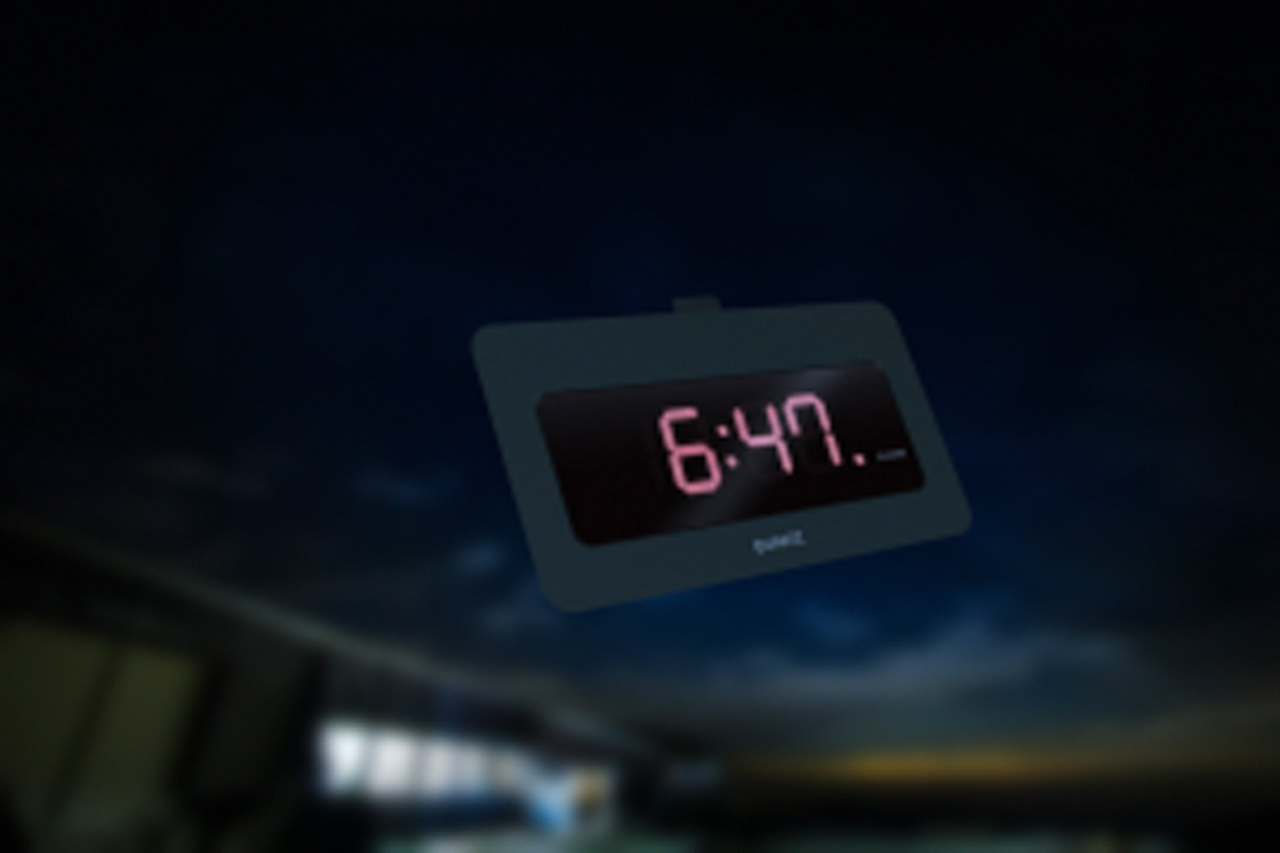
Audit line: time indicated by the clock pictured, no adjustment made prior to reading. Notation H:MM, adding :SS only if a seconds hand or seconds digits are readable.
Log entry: 6:47
